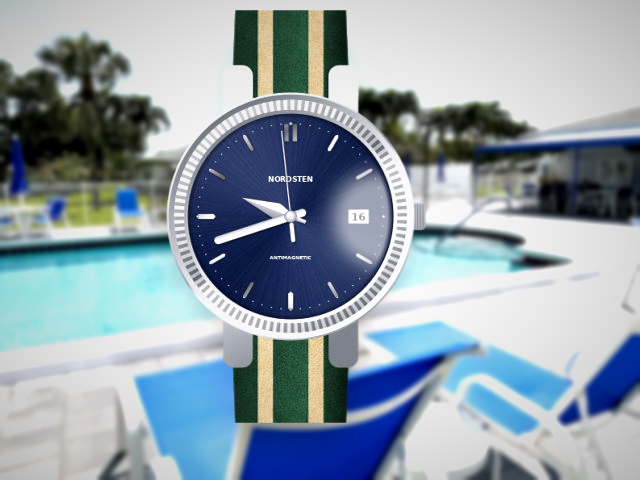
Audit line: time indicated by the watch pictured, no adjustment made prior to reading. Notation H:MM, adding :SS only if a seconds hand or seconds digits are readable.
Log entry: 9:41:59
